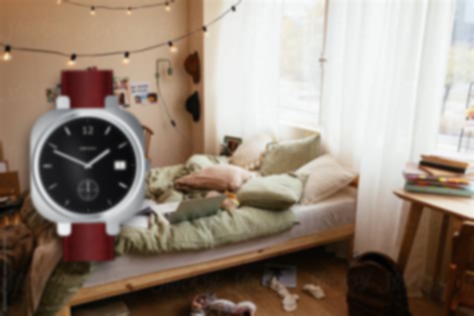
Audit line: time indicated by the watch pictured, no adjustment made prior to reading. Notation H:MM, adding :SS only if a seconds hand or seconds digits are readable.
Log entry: 1:49
